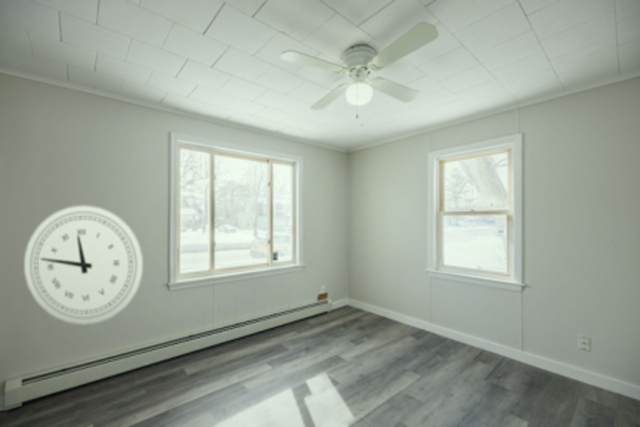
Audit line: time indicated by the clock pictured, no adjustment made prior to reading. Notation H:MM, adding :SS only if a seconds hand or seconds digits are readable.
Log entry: 11:47
